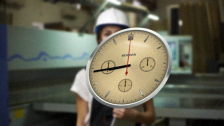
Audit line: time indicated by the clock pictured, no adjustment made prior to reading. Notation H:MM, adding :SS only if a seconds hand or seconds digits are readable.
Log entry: 8:44
